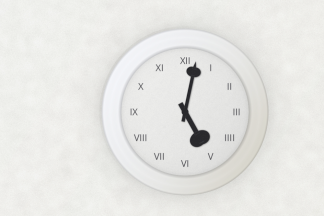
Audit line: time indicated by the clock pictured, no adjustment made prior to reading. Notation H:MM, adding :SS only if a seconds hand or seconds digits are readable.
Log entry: 5:02
